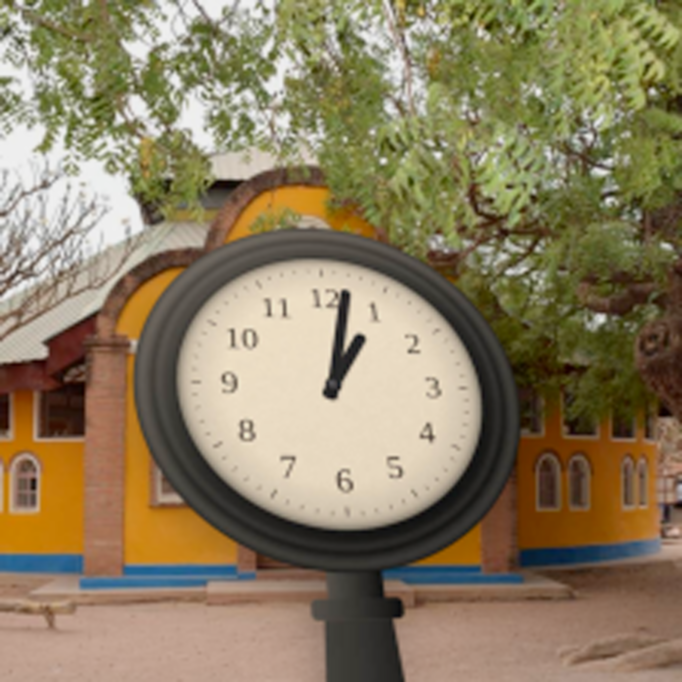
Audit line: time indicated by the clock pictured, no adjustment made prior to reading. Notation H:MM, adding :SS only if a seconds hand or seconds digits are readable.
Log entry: 1:02
